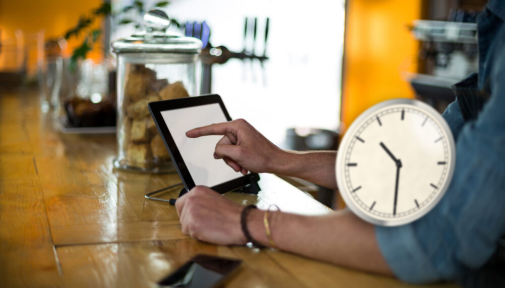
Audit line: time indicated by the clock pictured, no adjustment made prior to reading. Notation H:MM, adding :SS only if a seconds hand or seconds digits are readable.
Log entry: 10:30
